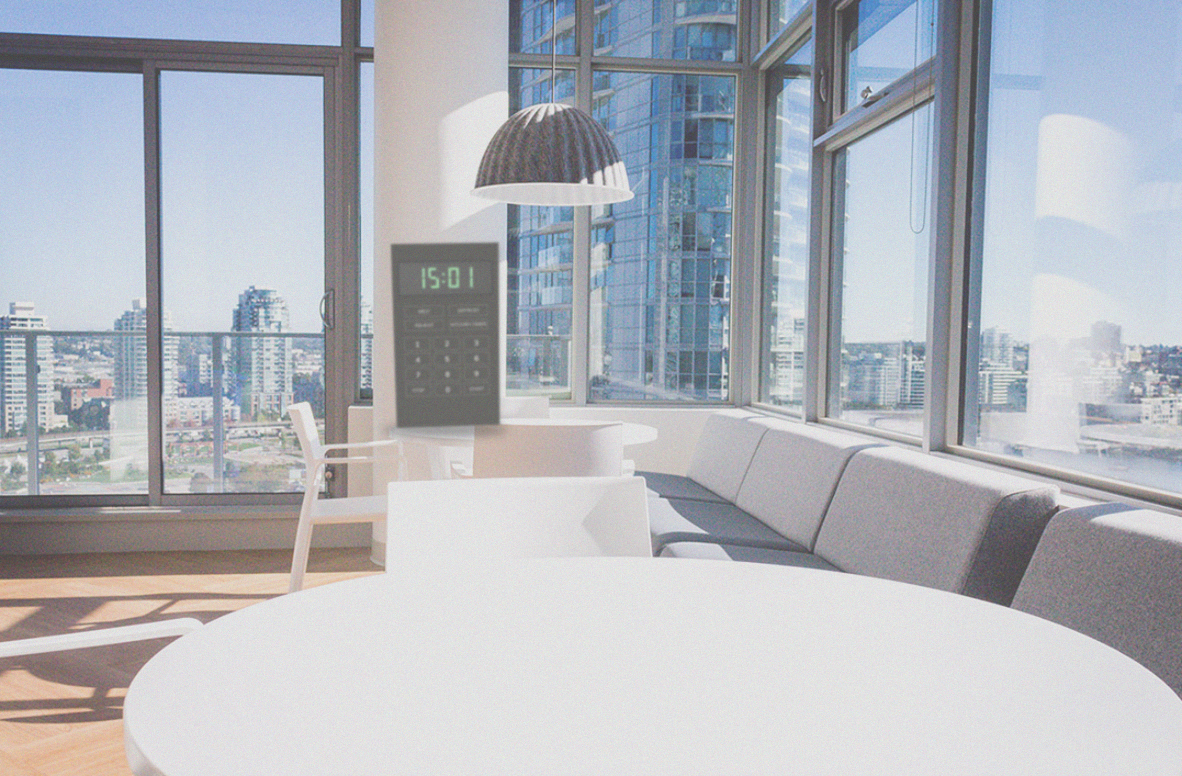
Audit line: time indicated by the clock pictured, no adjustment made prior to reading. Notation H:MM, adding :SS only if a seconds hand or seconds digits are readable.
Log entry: 15:01
